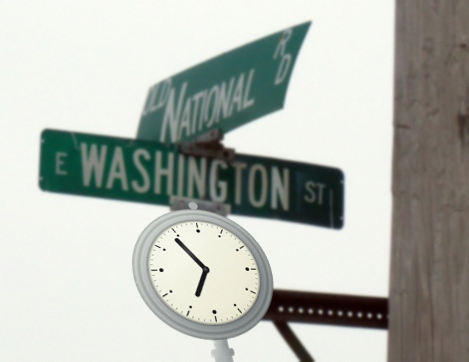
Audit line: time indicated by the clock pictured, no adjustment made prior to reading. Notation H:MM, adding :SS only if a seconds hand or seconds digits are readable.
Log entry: 6:54
